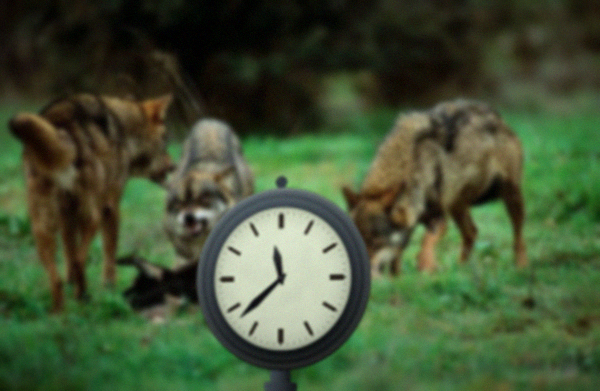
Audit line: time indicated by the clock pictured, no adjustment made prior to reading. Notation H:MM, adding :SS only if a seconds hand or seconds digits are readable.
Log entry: 11:38
